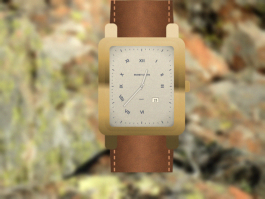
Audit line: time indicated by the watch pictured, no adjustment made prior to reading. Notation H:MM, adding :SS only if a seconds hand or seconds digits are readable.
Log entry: 12:37
